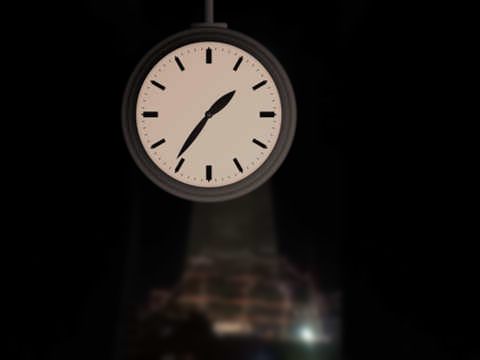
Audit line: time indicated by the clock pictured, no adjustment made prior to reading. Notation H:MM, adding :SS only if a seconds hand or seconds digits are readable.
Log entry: 1:36
